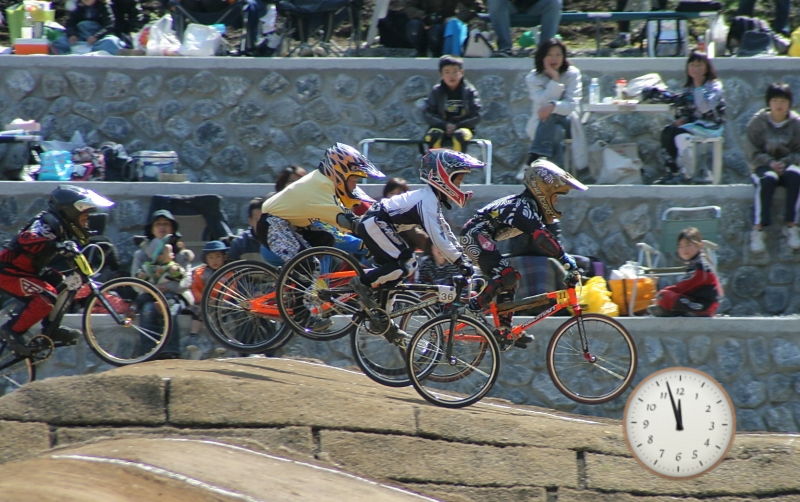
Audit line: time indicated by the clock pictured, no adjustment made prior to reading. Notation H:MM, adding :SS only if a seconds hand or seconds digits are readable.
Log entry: 11:57
